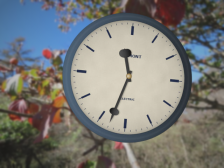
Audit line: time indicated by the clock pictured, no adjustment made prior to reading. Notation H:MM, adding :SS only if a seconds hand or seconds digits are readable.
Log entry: 11:33
